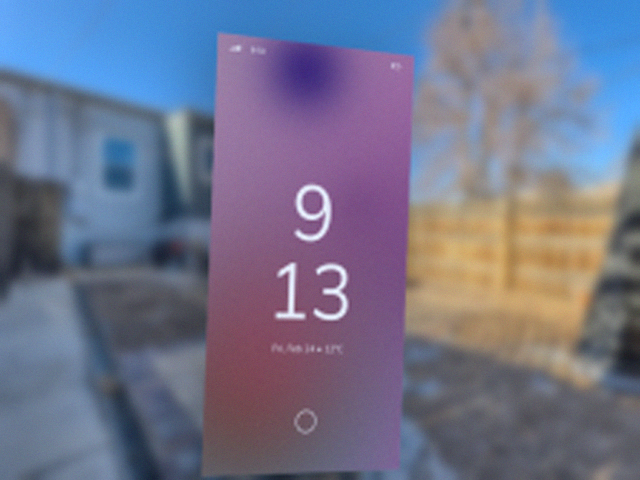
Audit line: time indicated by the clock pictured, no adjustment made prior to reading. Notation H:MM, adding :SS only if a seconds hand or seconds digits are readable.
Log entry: 9:13
